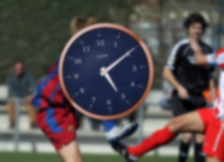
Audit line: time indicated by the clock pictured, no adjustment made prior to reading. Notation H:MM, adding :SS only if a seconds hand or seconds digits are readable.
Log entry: 5:10
